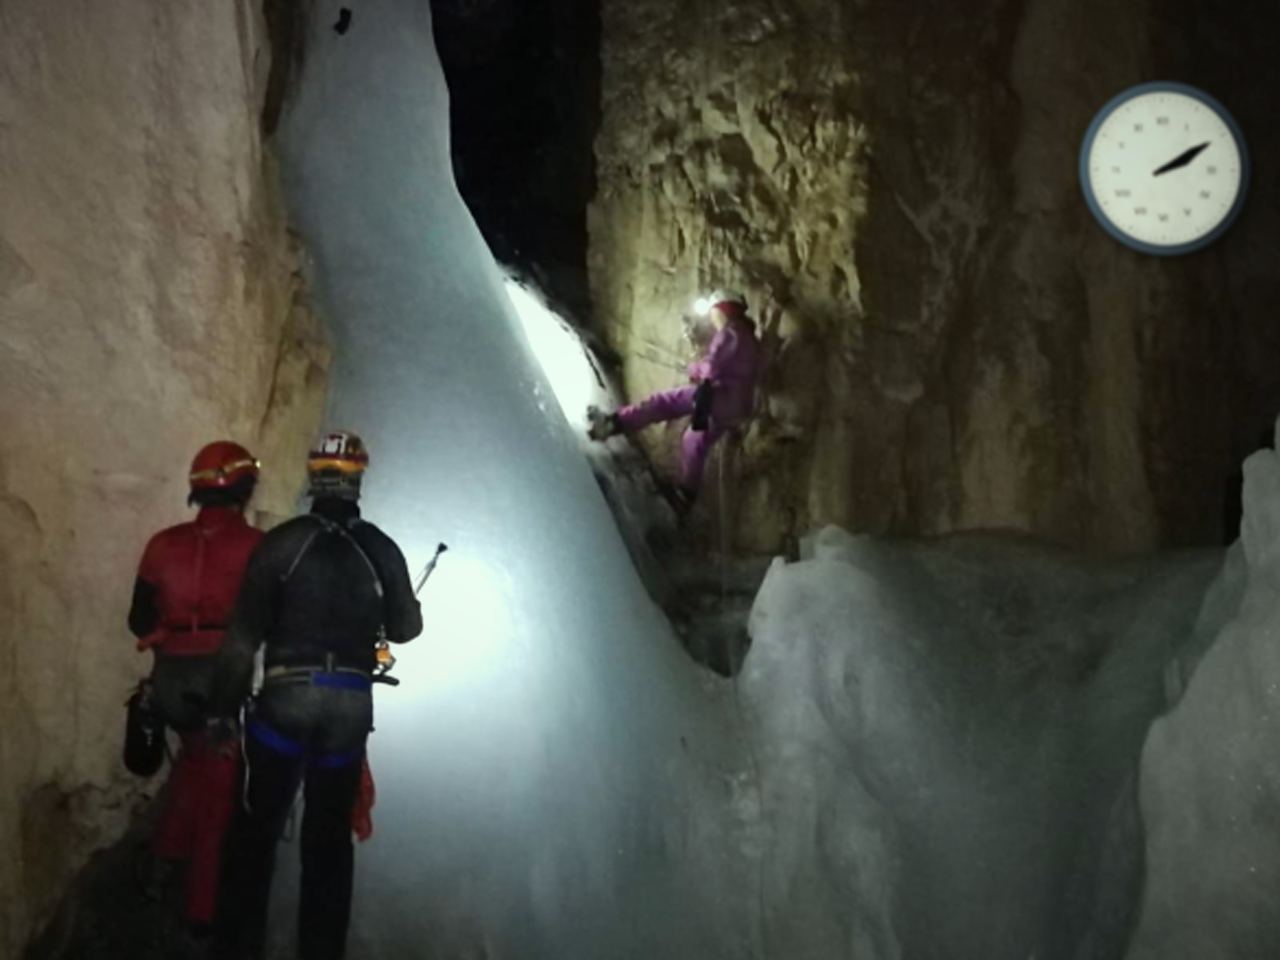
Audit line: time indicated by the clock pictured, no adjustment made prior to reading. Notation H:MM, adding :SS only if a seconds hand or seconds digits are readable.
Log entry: 2:10
